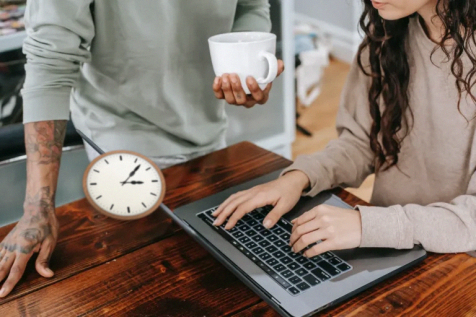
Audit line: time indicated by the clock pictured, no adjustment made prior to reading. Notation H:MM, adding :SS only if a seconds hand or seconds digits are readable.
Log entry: 3:07
